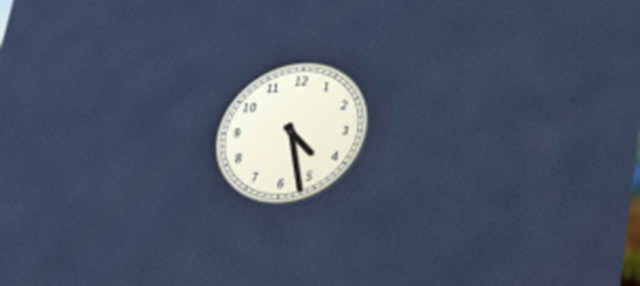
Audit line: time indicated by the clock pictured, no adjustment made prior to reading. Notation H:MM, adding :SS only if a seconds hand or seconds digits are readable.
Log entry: 4:27
